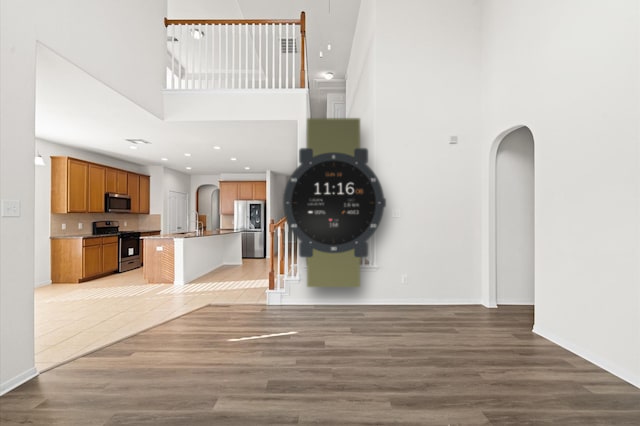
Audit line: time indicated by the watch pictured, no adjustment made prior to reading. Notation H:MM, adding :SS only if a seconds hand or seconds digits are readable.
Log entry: 11:16
